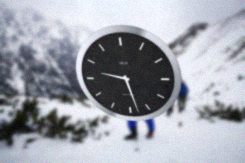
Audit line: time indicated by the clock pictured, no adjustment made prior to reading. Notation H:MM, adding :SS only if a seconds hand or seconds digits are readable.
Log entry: 9:28
